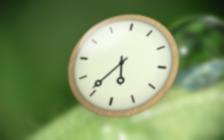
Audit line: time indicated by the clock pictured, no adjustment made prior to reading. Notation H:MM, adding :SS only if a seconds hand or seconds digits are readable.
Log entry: 5:36
